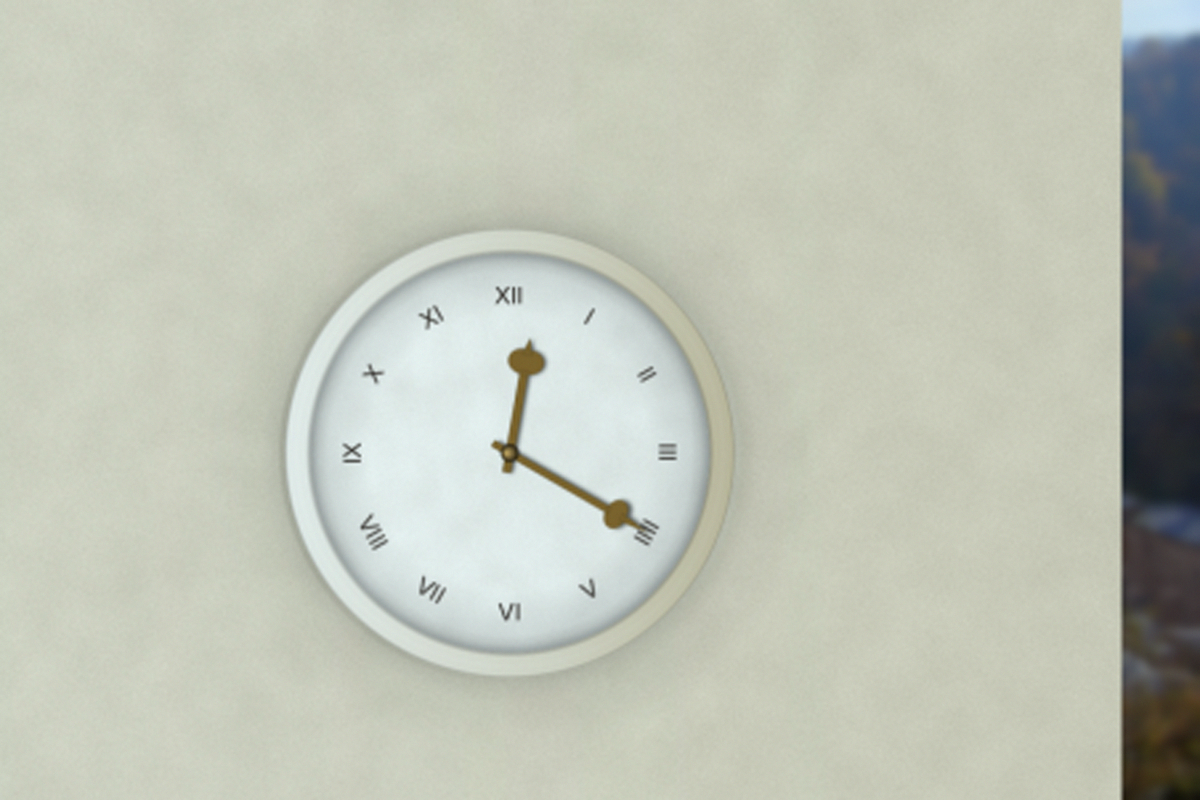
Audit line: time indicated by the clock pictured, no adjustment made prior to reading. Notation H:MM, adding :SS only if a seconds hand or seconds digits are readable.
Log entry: 12:20
